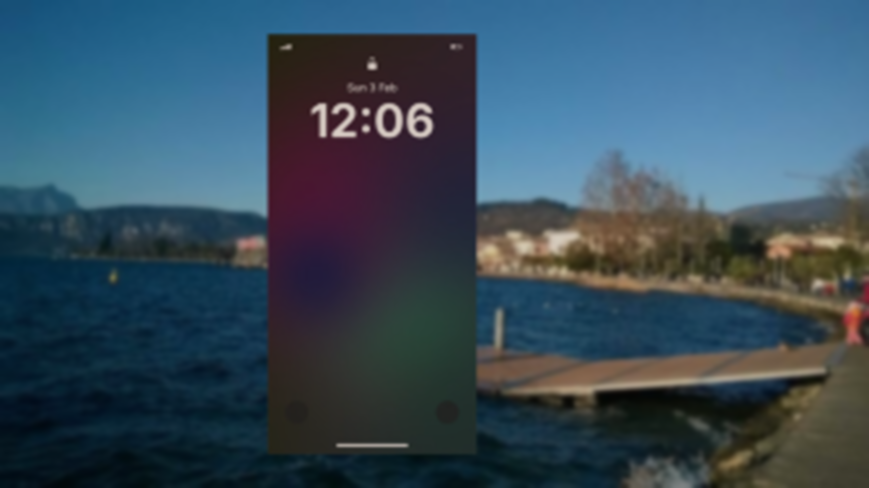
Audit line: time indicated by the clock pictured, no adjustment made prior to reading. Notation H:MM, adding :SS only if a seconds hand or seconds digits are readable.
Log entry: 12:06
